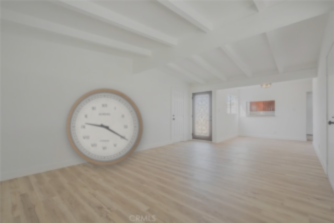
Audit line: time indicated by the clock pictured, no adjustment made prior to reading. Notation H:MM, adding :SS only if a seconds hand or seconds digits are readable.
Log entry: 9:20
